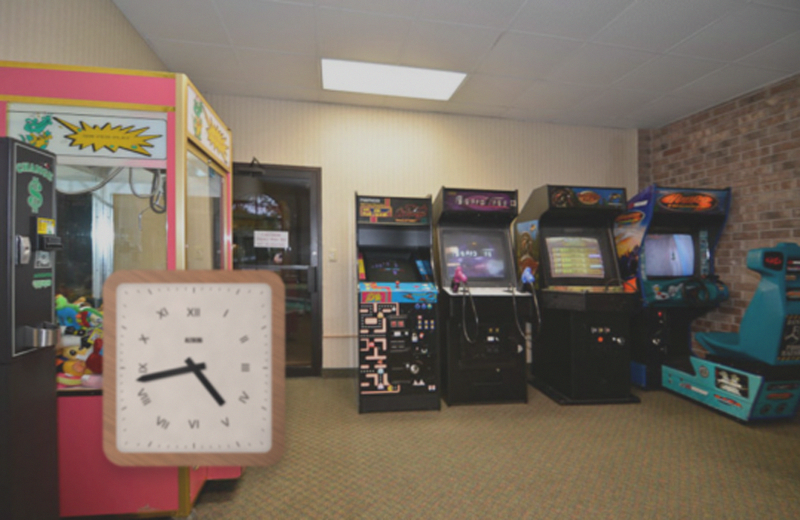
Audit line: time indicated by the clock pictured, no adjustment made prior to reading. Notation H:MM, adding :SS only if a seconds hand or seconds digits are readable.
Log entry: 4:43
